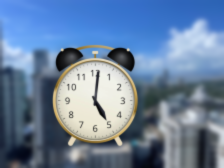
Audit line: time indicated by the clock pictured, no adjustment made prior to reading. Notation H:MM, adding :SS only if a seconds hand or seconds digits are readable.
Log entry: 5:01
